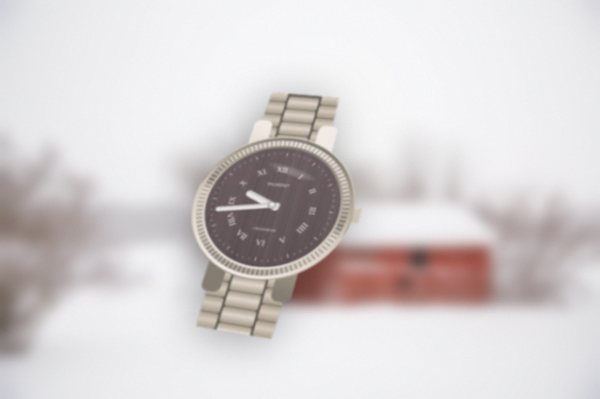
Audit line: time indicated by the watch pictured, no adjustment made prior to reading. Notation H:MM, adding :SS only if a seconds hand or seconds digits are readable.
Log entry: 9:43
